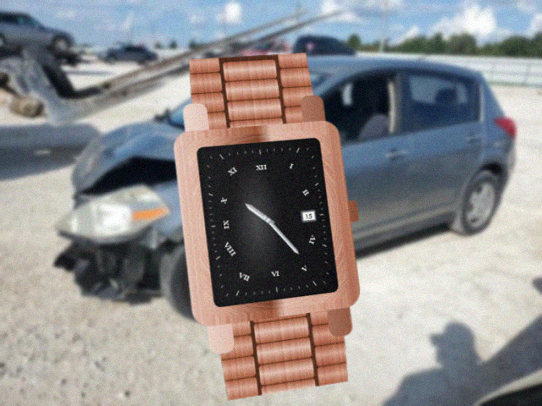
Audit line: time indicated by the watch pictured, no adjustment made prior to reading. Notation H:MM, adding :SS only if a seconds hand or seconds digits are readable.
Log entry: 10:24
